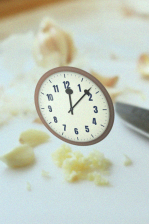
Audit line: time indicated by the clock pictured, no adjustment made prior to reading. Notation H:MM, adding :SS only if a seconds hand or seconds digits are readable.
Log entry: 12:08
